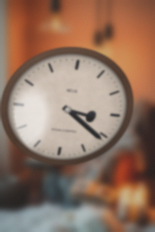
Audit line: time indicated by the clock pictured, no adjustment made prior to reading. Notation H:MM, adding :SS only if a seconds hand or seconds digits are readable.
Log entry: 3:21
